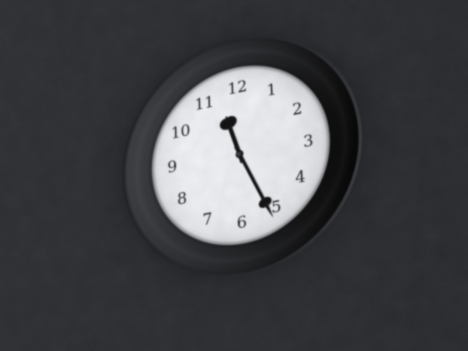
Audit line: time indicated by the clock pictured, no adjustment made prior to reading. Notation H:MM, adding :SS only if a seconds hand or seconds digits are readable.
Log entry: 11:26
